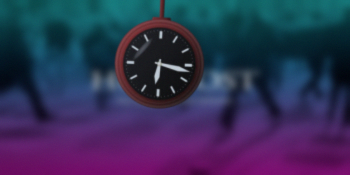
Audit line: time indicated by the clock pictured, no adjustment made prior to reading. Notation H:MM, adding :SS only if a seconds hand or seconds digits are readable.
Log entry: 6:17
